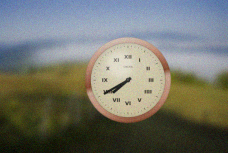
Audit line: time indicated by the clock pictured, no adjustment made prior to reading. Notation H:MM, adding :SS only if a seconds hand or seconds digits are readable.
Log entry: 7:40
